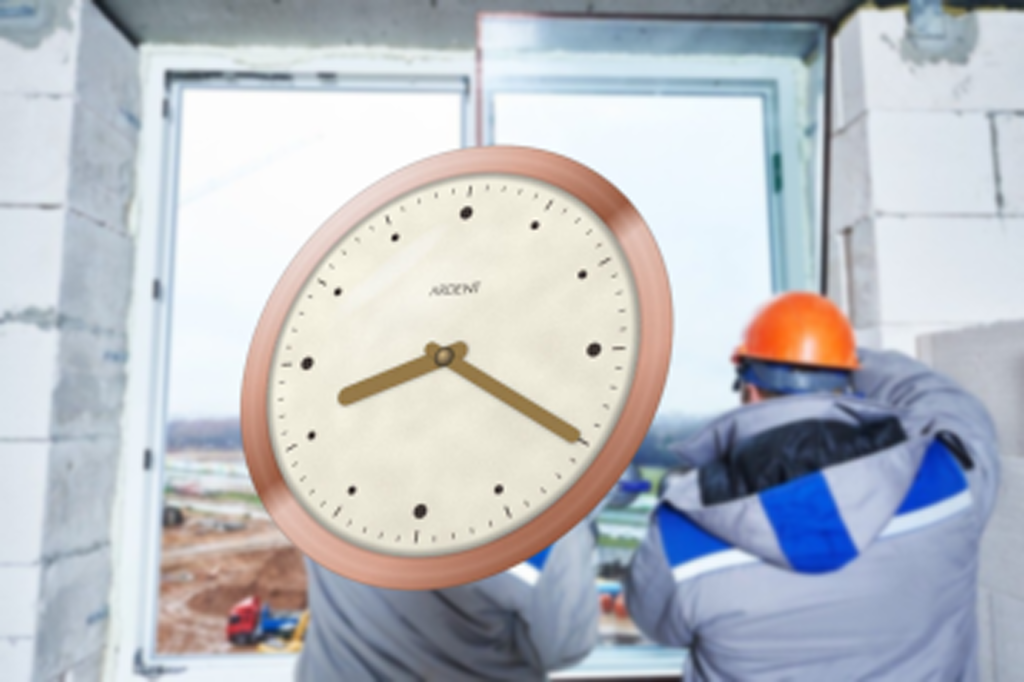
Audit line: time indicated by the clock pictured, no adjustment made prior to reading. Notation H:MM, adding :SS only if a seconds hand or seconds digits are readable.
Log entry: 8:20
